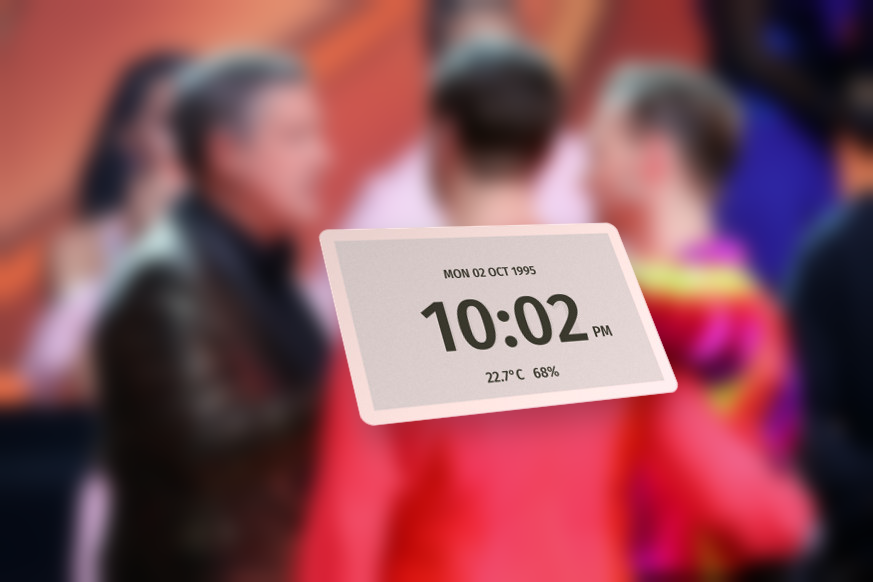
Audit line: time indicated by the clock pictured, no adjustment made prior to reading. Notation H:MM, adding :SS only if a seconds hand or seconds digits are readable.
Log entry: 10:02
